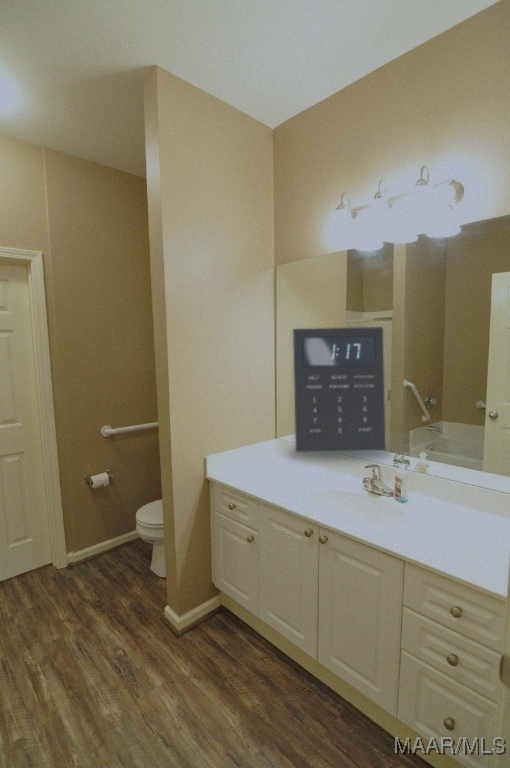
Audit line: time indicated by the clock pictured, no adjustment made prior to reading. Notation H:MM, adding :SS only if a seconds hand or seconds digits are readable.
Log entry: 1:17
